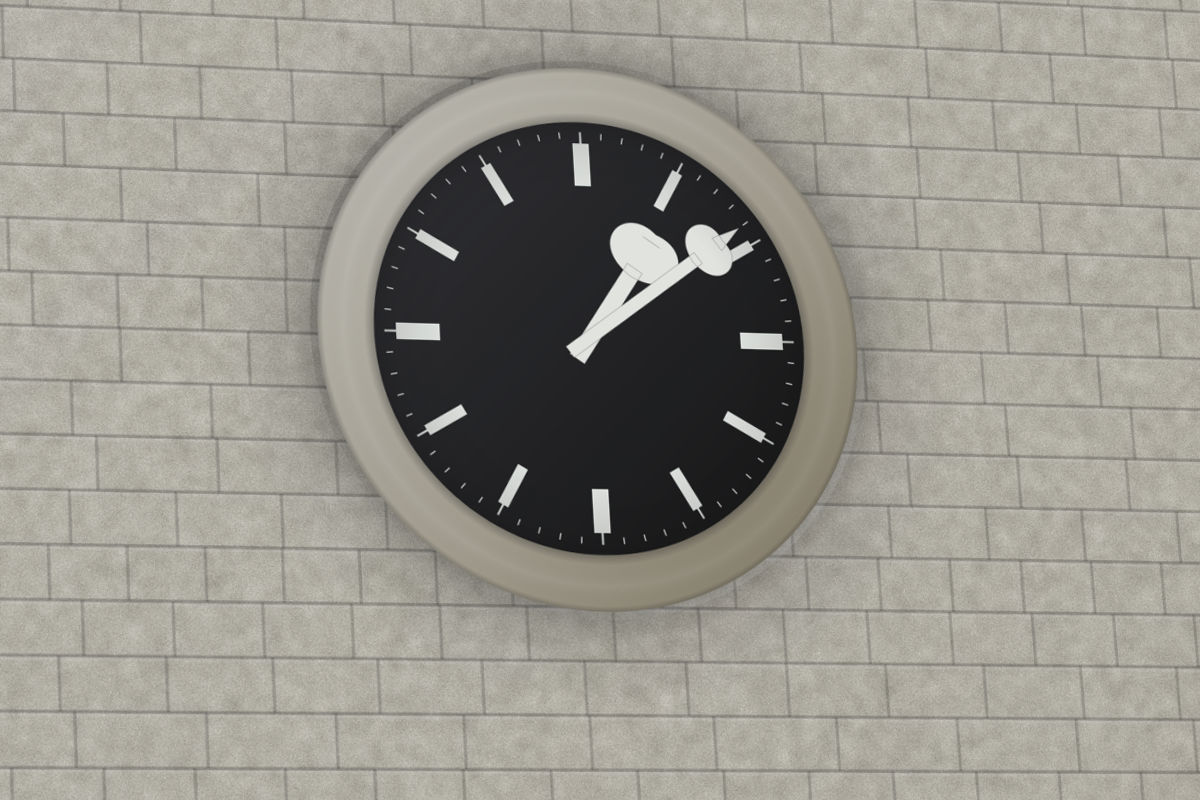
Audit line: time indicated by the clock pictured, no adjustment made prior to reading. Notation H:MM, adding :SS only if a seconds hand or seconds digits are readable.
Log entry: 1:09
